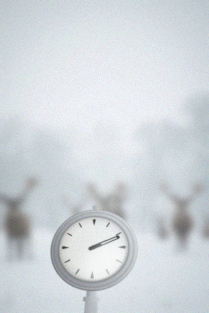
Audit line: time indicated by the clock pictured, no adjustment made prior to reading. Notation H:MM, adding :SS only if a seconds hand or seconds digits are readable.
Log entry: 2:11
